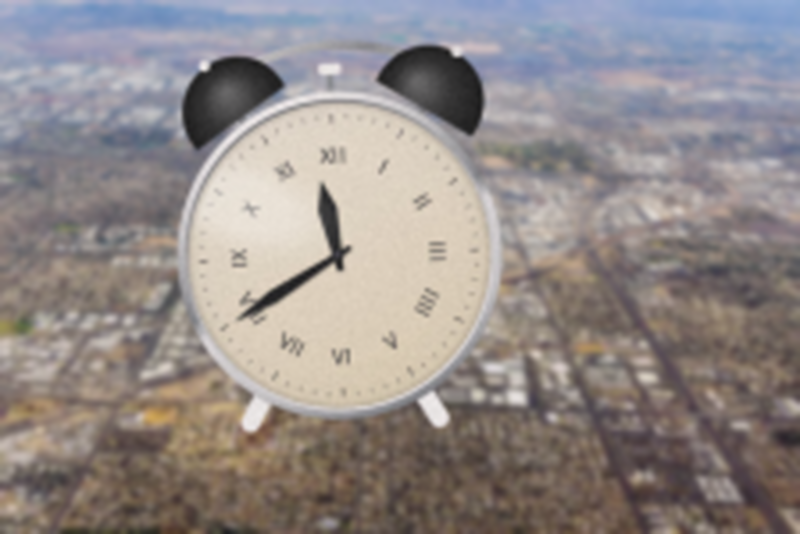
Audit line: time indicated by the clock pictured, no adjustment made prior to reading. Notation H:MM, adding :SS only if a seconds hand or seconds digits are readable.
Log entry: 11:40
